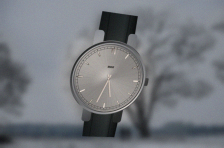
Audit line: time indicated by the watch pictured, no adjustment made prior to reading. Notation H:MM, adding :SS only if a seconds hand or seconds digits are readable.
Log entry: 5:33
